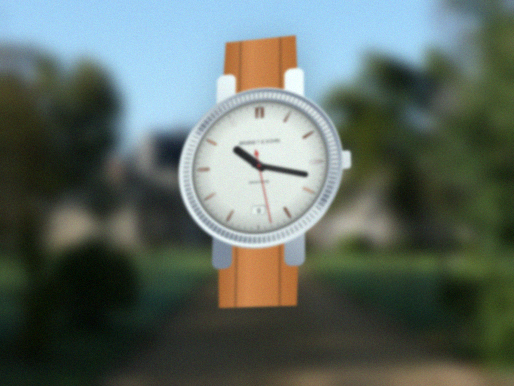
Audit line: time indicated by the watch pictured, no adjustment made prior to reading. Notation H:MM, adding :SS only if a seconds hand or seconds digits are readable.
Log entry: 10:17:28
